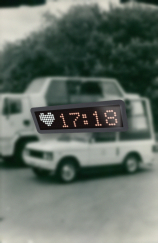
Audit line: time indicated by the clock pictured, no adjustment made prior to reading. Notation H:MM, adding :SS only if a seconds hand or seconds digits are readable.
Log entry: 17:18
